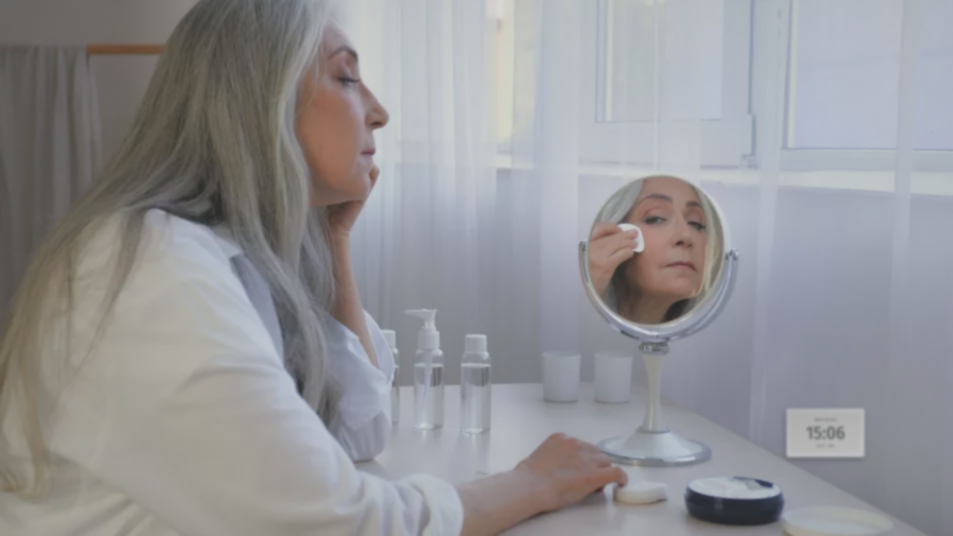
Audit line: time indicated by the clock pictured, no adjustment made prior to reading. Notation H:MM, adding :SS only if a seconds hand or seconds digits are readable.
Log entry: 15:06
